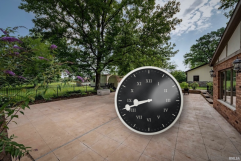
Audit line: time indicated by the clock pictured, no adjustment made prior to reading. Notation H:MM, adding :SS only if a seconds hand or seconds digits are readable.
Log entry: 8:42
